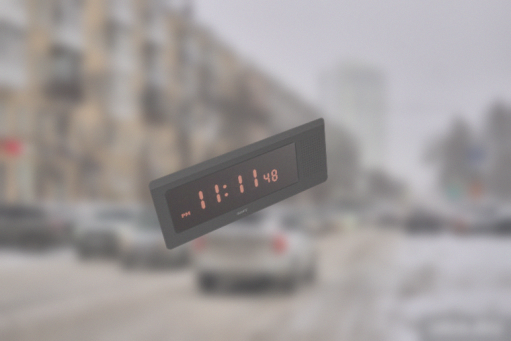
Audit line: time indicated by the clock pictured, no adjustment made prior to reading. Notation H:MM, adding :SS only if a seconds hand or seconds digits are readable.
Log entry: 11:11:48
